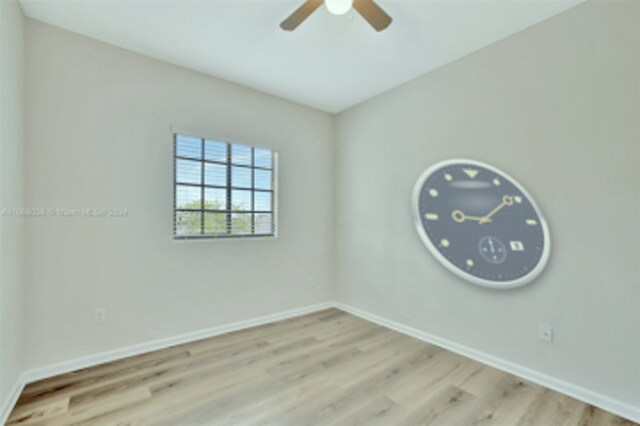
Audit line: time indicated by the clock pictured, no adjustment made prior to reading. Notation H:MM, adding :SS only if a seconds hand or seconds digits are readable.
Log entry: 9:09
